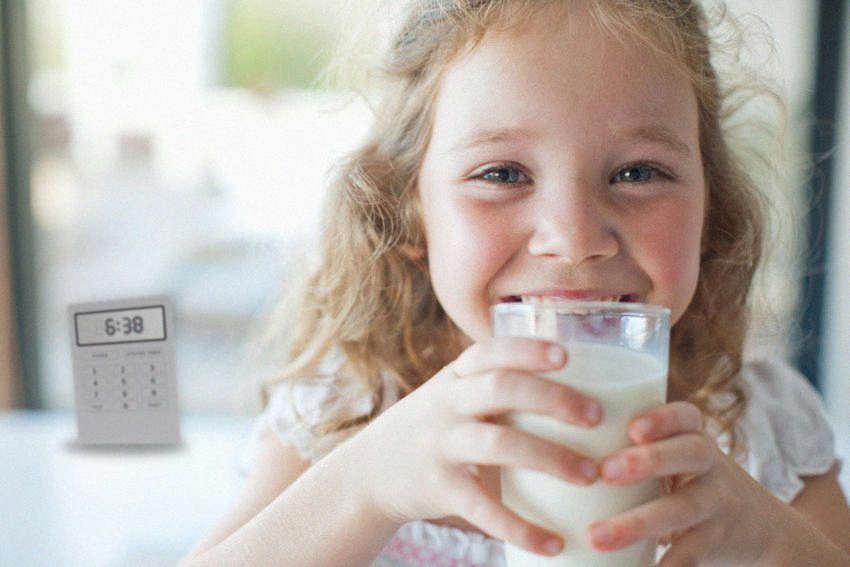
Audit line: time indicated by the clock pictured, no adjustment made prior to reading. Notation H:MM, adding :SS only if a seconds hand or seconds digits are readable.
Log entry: 6:38
